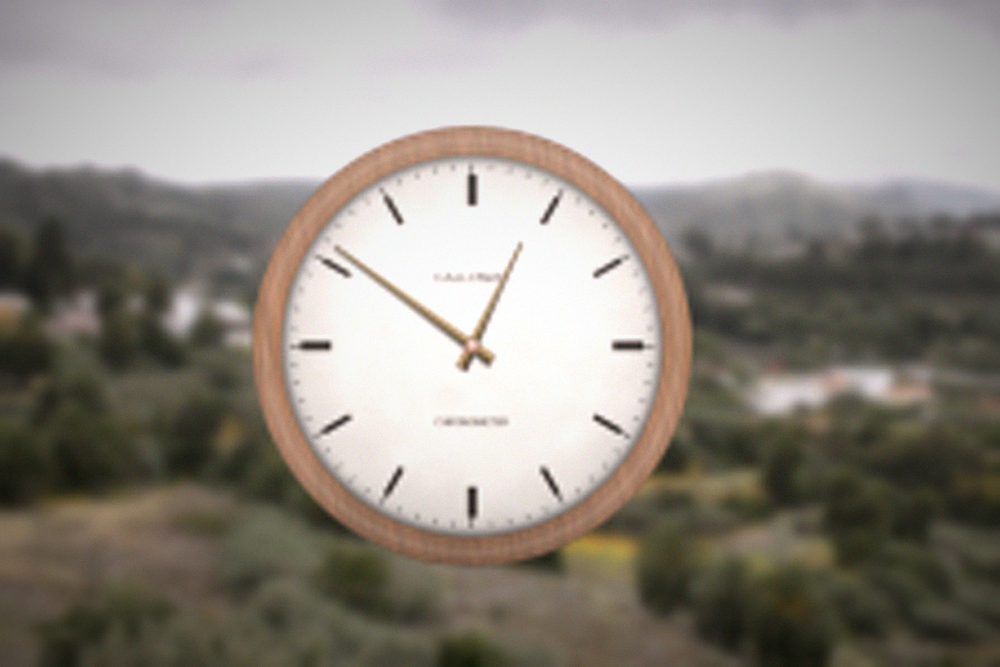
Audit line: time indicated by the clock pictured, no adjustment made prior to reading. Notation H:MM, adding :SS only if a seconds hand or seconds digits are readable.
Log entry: 12:51
